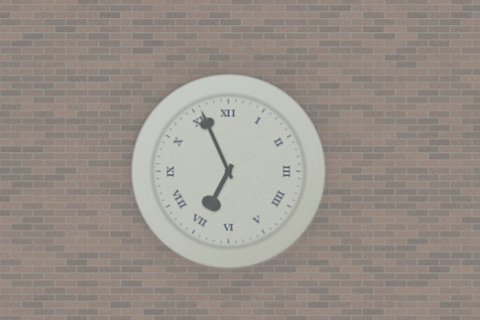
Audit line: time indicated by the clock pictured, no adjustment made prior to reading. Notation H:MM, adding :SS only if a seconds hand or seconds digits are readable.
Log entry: 6:56
